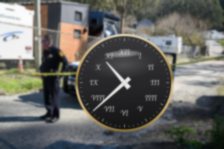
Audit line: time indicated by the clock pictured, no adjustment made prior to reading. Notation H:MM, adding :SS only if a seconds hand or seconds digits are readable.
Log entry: 10:38
